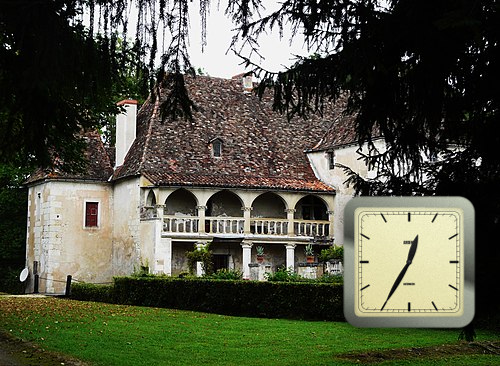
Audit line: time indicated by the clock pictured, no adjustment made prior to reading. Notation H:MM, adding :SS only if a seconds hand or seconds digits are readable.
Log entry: 12:35
